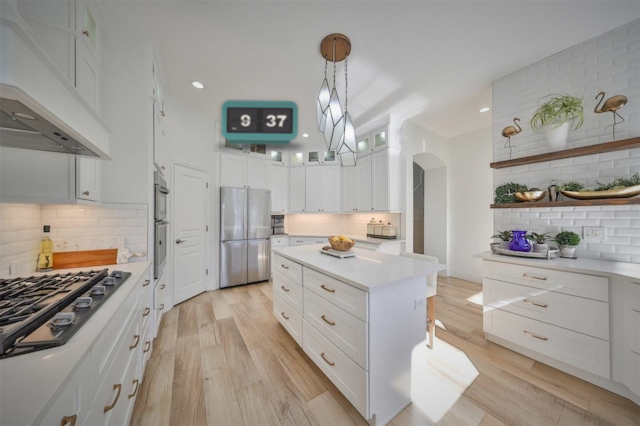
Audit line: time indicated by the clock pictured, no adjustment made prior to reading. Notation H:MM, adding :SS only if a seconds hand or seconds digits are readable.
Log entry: 9:37
